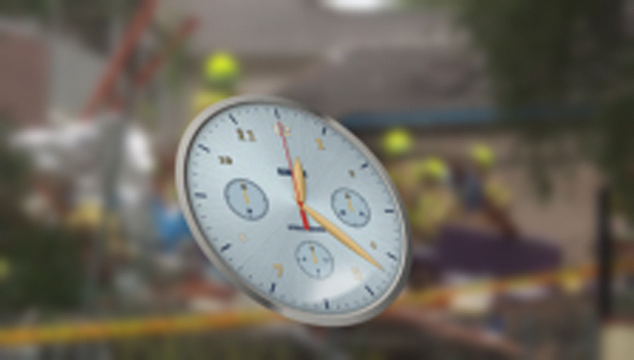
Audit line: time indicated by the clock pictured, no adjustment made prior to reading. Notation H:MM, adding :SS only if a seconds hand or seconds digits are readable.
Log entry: 12:22
